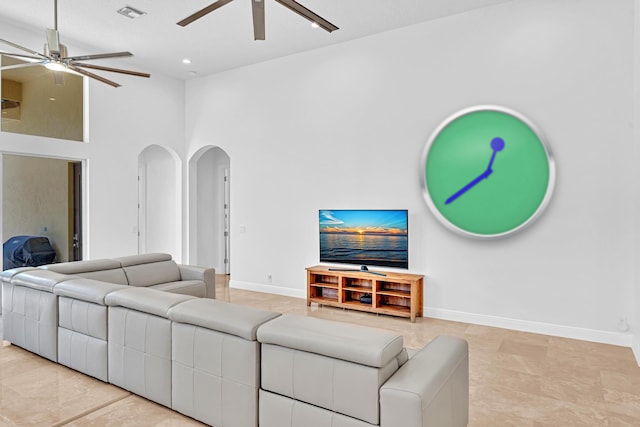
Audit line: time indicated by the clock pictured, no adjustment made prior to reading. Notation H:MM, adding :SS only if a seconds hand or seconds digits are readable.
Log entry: 12:39
